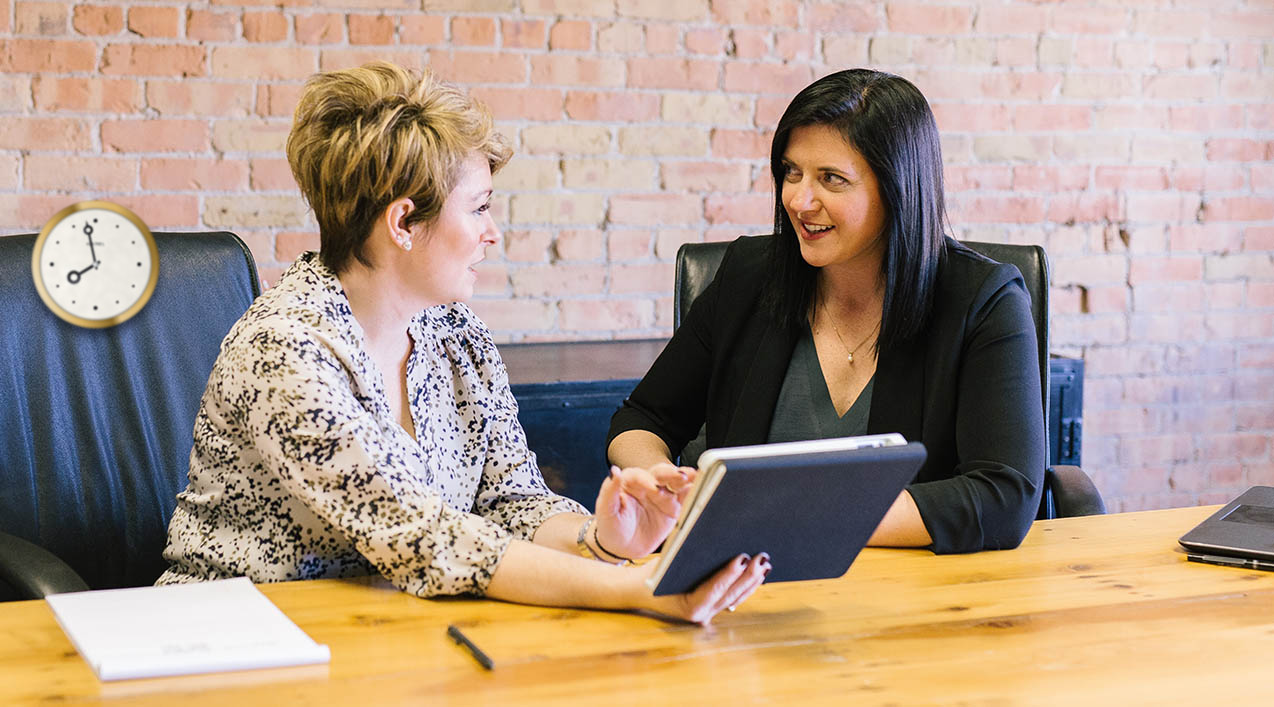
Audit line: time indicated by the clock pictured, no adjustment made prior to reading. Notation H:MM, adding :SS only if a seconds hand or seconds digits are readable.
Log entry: 7:58
